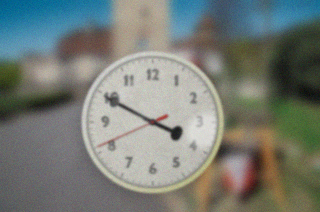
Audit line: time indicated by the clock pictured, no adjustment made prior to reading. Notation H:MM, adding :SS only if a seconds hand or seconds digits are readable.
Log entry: 3:49:41
